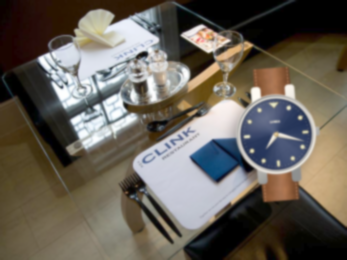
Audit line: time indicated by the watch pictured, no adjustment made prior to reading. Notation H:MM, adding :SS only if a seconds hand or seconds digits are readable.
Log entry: 7:18
